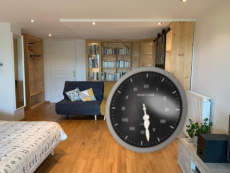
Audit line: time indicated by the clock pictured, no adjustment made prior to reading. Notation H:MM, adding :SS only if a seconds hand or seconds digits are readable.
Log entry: 5:28
